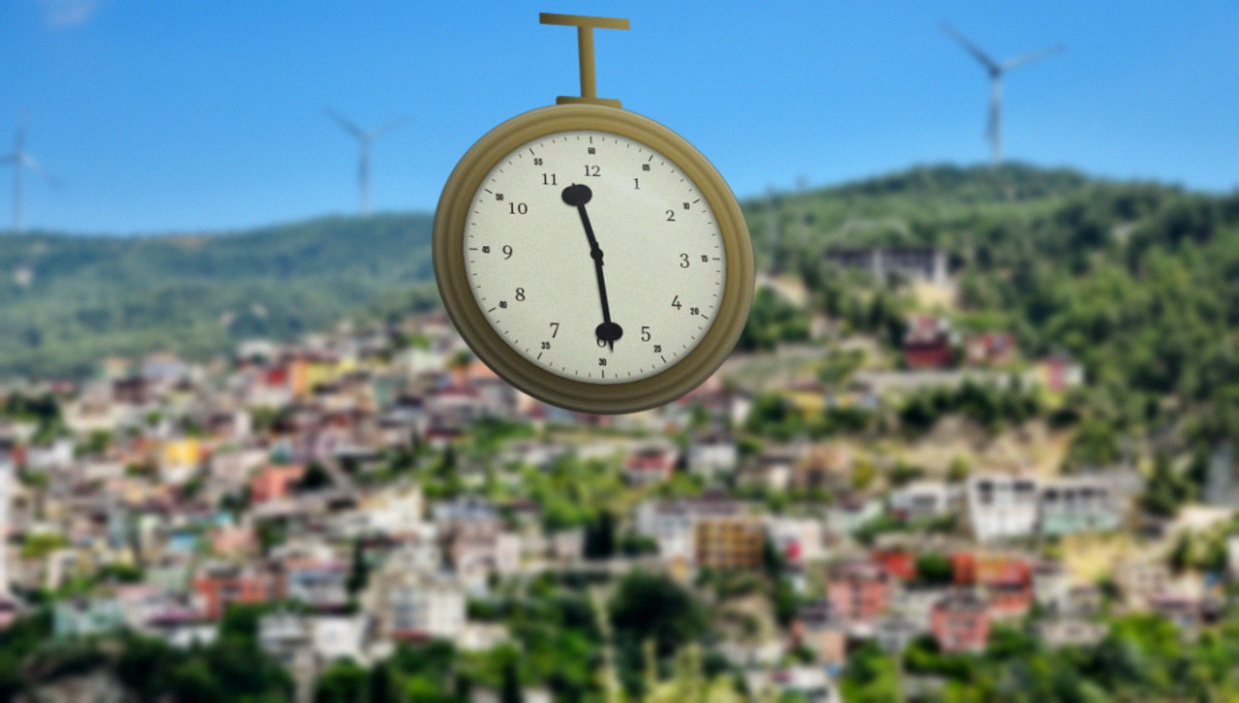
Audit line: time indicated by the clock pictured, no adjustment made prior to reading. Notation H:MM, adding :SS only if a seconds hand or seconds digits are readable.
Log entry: 11:29
